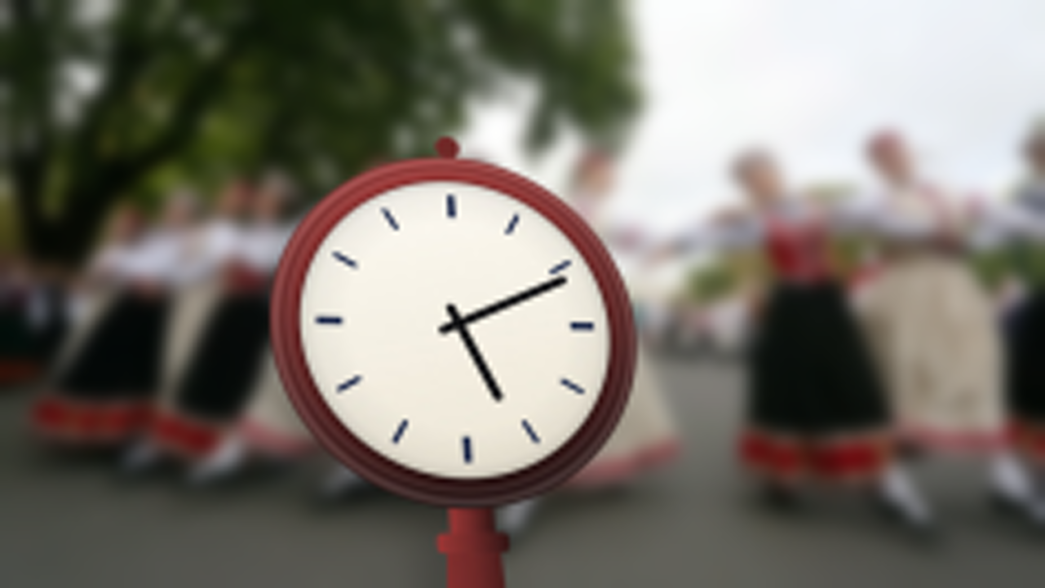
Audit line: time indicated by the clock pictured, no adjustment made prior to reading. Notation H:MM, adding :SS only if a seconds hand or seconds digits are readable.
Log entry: 5:11
